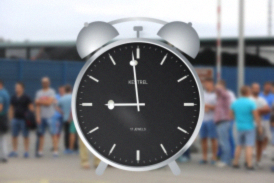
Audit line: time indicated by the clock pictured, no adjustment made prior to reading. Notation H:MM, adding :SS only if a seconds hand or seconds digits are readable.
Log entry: 8:59
